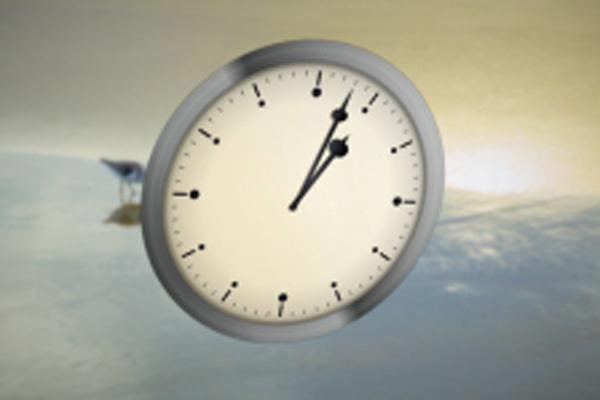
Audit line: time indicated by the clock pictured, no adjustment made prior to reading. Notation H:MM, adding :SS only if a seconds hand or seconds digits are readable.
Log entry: 1:03
